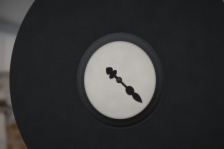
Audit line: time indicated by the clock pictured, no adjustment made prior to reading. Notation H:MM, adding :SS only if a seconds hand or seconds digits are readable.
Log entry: 10:22
